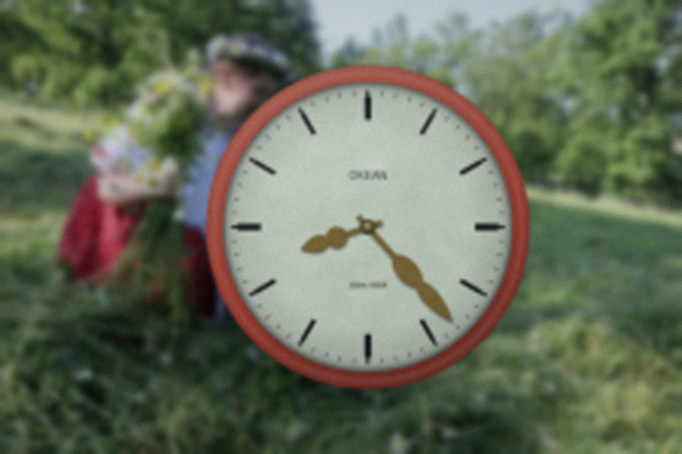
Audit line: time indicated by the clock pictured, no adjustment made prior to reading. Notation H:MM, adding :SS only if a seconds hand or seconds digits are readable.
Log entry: 8:23
